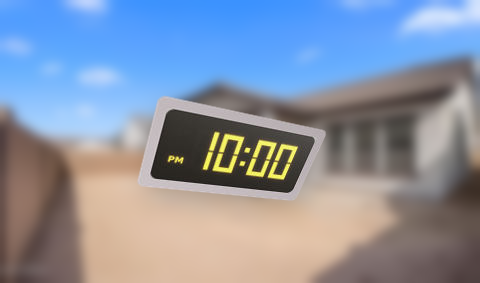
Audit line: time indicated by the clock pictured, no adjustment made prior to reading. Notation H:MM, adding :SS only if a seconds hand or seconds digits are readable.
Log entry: 10:00
